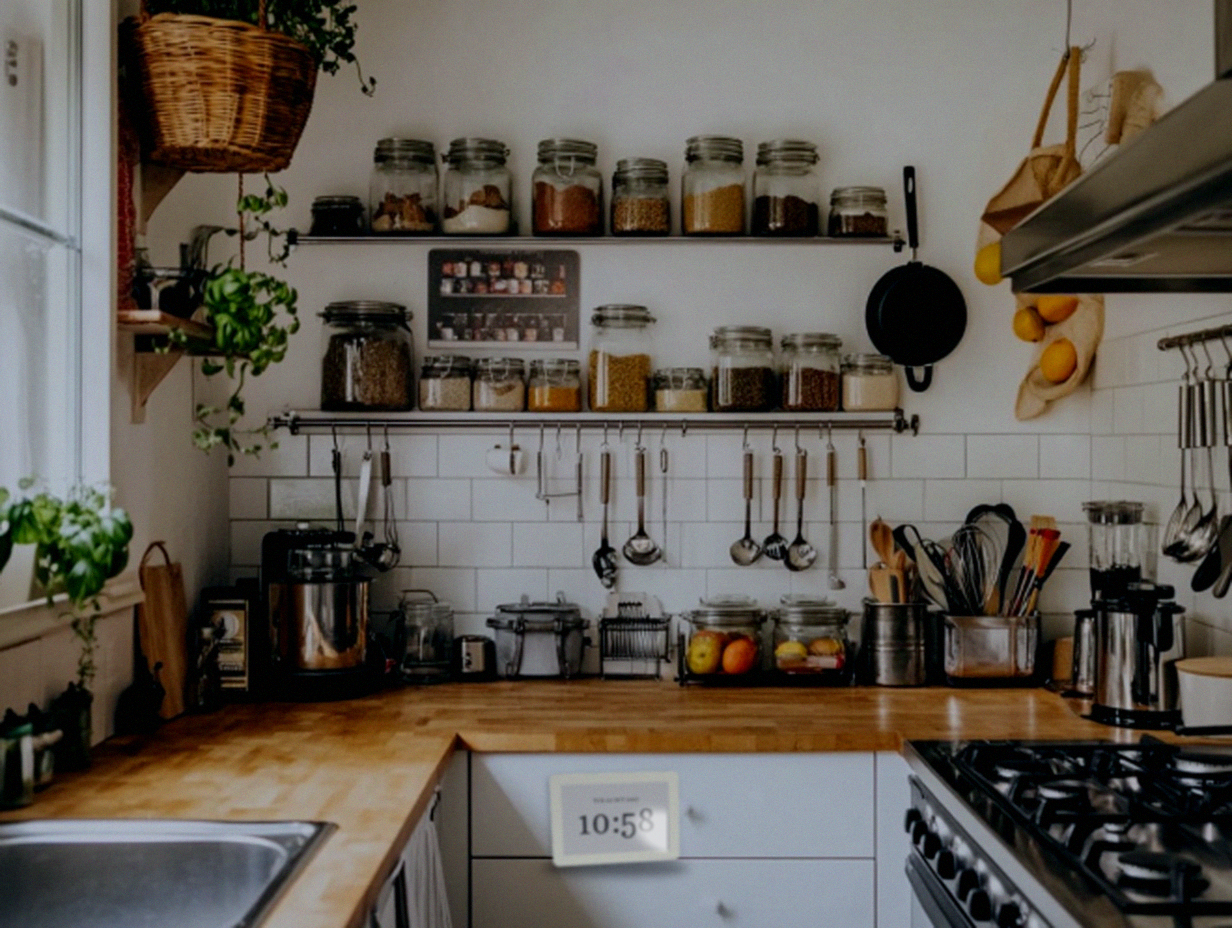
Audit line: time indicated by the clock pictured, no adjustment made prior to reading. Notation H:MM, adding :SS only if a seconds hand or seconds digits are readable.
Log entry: 10:58
